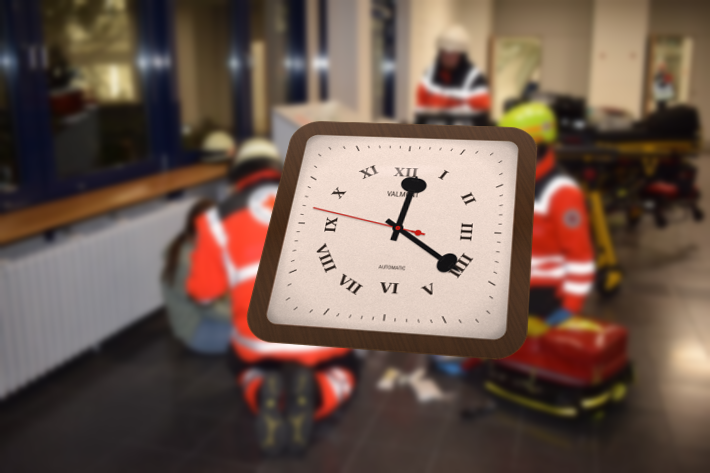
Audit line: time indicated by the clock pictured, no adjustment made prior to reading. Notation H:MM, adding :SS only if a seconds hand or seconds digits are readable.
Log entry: 12:20:47
